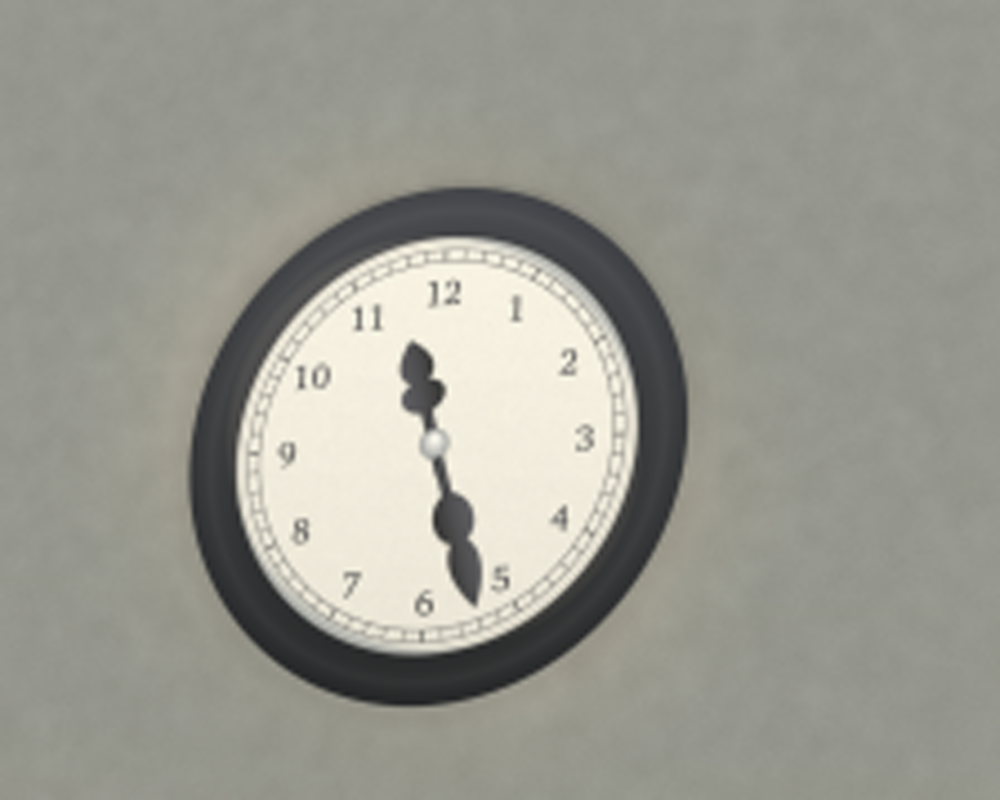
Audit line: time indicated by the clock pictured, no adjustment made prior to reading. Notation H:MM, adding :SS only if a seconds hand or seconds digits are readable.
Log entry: 11:27
